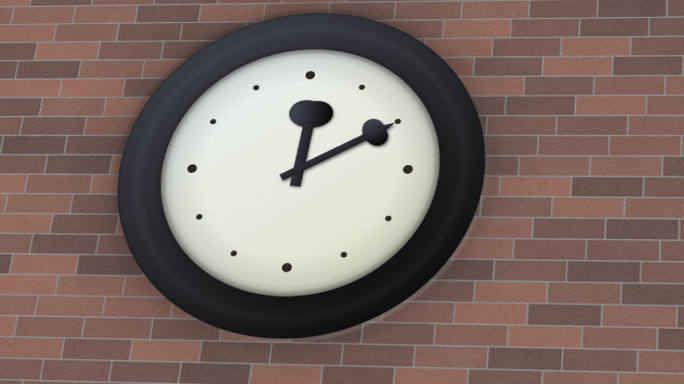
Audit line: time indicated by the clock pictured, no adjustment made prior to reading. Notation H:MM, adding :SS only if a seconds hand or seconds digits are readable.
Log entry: 12:10
